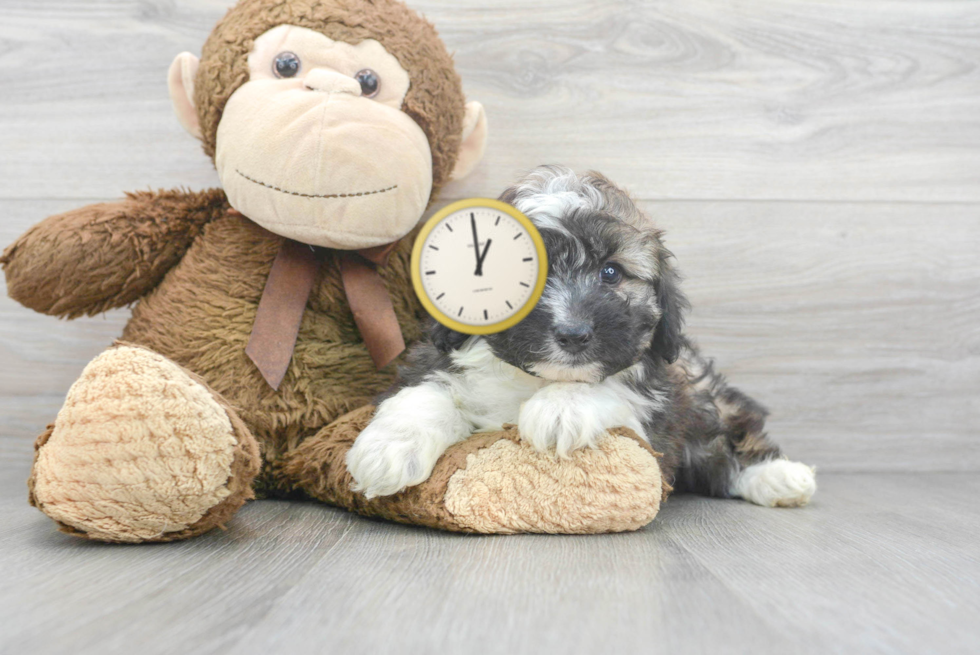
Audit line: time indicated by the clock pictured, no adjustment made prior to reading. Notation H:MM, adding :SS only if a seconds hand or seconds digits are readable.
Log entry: 1:00
